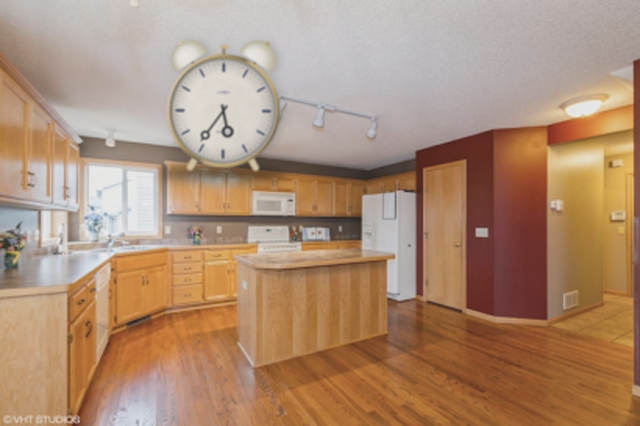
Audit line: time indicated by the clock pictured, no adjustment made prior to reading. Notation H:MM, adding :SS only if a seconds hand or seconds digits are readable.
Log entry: 5:36
